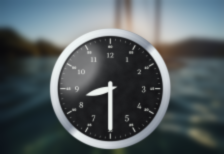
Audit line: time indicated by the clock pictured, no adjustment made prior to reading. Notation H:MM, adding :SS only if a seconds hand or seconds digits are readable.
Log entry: 8:30
